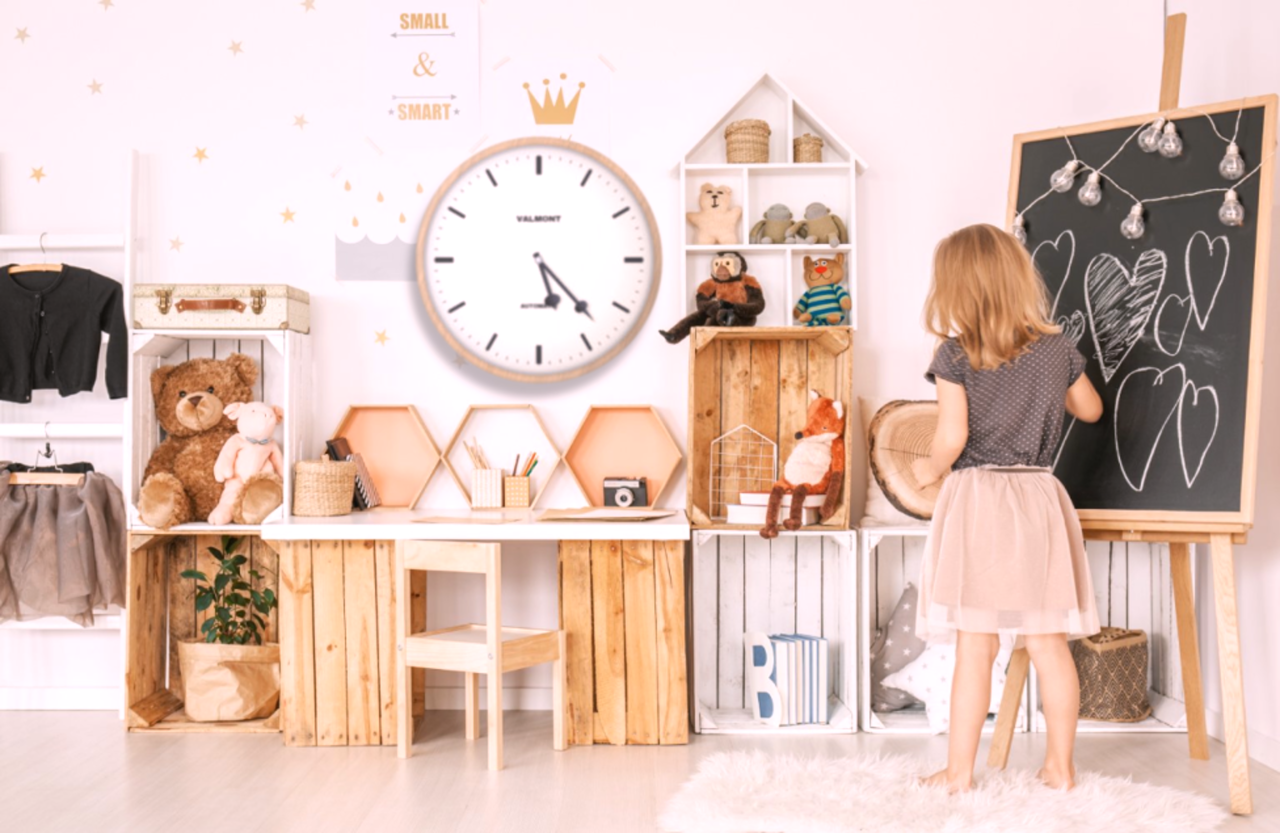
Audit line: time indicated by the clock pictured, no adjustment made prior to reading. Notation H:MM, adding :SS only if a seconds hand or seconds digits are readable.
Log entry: 5:23
